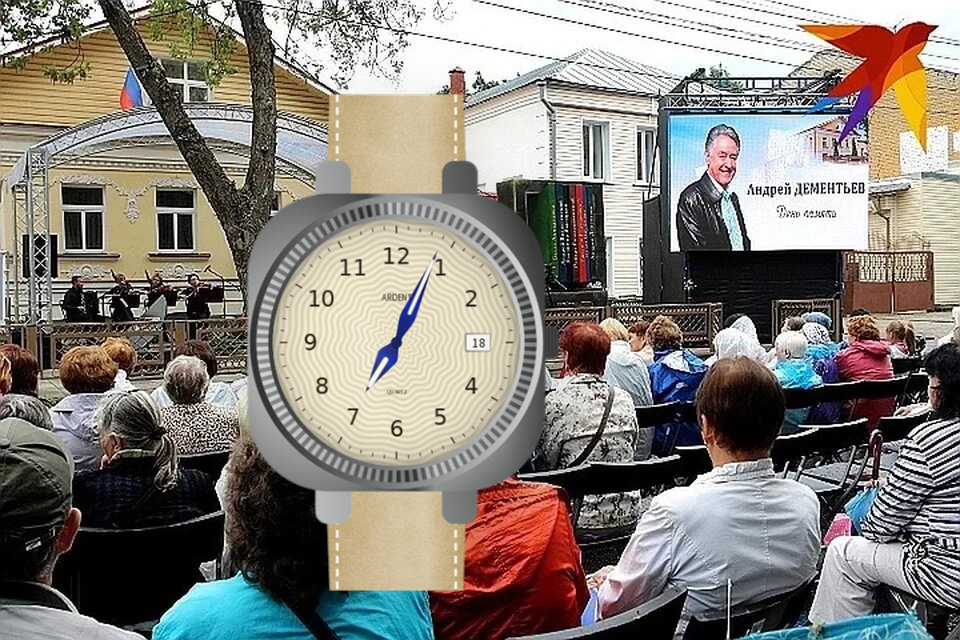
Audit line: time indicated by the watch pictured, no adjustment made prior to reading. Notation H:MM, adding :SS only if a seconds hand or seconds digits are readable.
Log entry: 7:04
